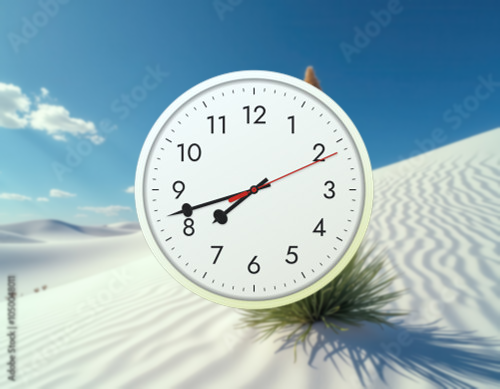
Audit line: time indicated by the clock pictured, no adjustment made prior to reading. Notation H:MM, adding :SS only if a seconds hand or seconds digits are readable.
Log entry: 7:42:11
